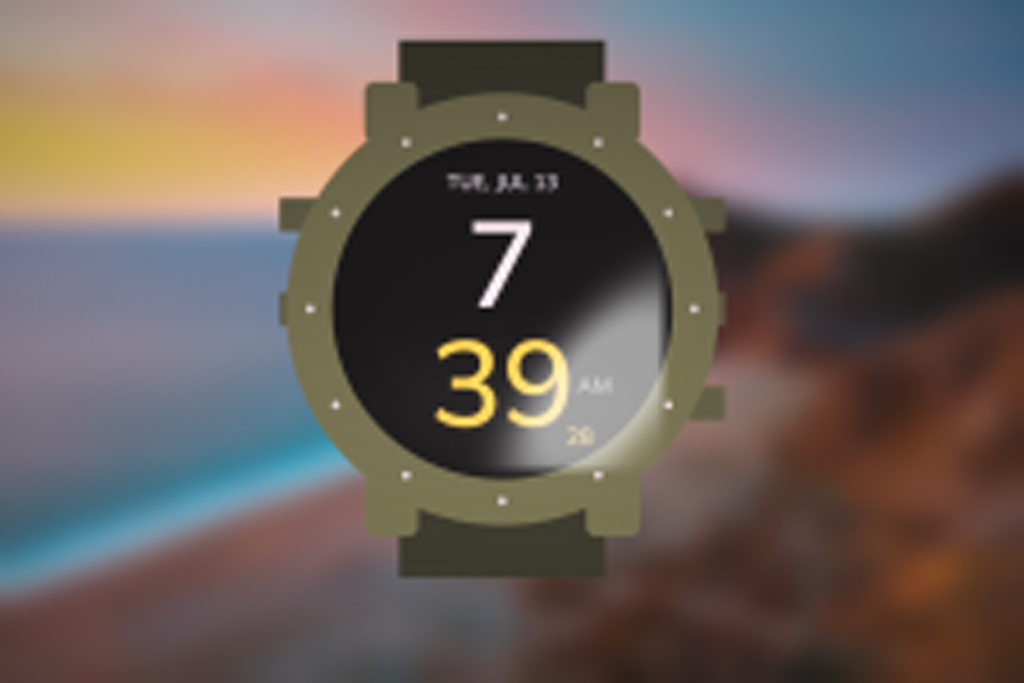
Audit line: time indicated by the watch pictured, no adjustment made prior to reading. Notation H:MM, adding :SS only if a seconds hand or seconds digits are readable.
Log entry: 7:39
